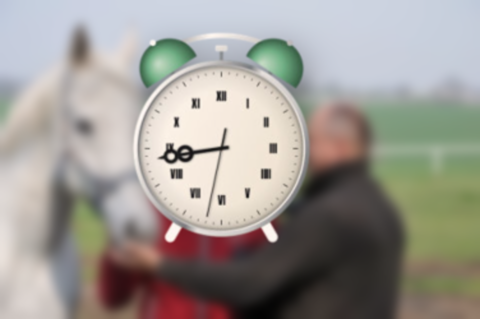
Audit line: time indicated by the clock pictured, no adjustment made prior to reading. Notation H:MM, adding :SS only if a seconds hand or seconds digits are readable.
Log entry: 8:43:32
